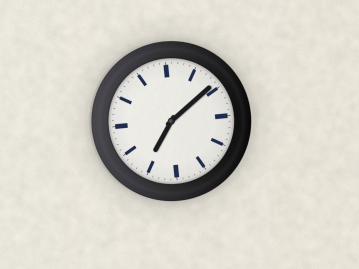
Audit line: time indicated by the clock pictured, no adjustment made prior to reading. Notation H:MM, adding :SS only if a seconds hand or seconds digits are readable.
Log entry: 7:09
